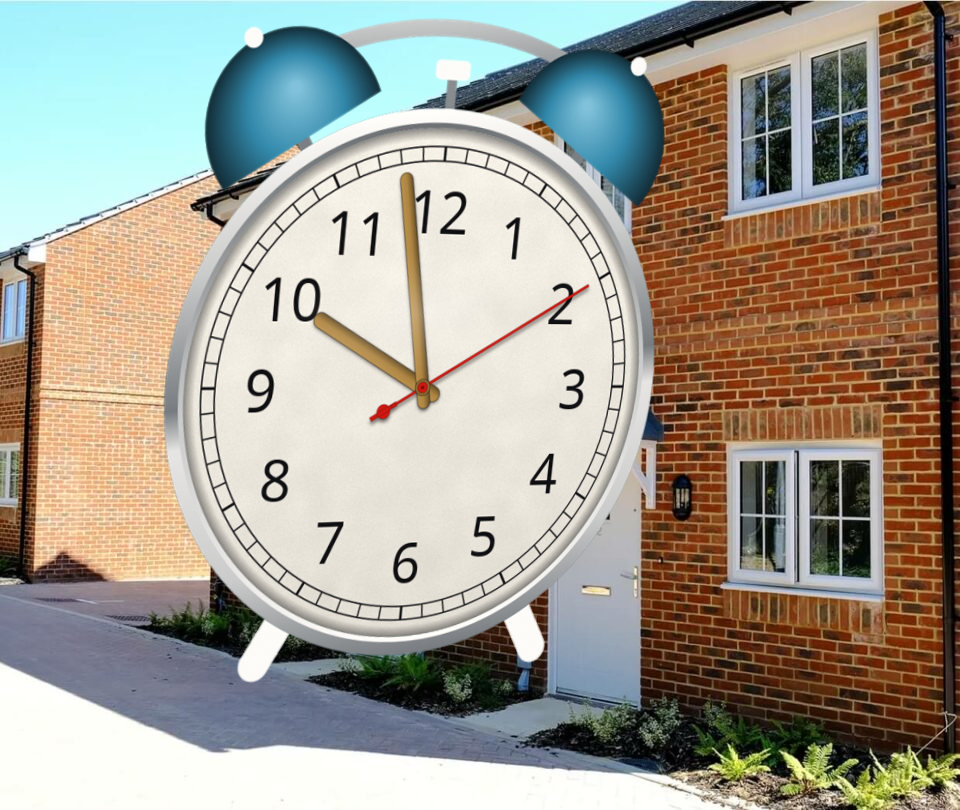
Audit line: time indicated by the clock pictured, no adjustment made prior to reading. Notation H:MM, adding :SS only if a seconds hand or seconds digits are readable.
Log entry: 9:58:10
